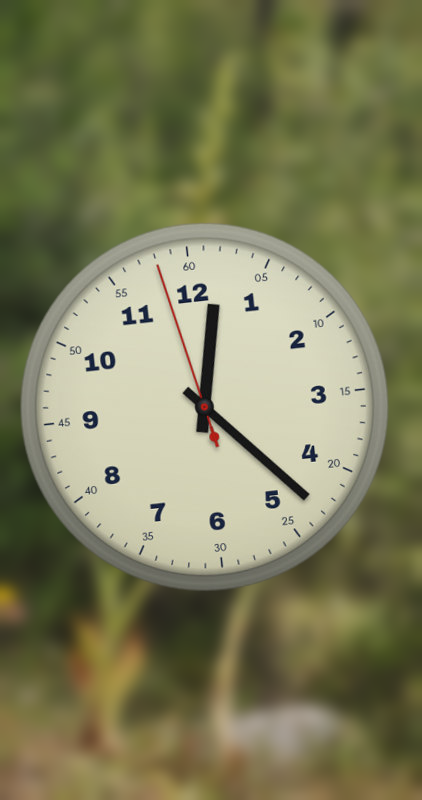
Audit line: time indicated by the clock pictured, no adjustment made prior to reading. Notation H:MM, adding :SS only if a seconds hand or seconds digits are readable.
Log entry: 12:22:58
